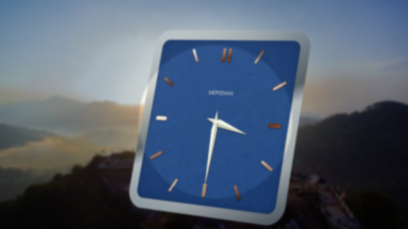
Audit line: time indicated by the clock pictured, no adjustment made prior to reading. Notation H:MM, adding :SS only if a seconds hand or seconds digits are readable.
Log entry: 3:30
